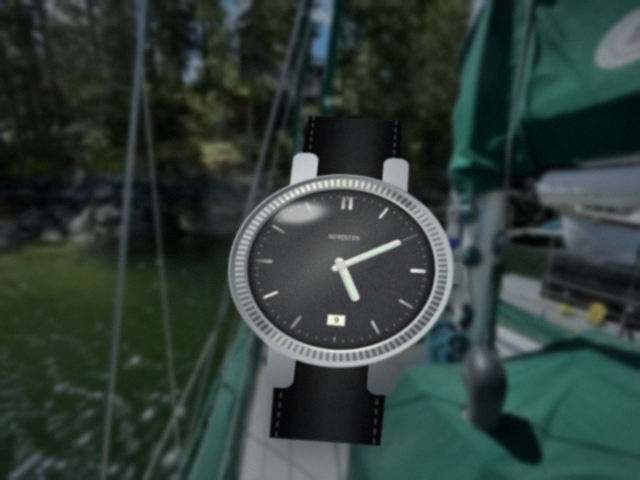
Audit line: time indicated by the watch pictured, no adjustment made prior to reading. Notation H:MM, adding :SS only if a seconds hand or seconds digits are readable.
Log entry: 5:10
